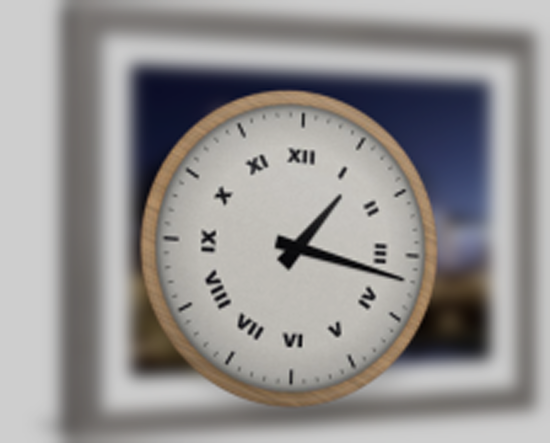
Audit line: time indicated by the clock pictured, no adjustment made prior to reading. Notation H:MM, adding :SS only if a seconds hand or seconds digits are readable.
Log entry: 1:17
